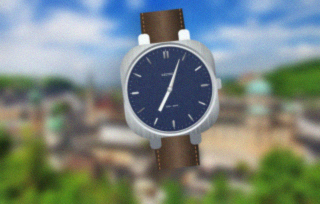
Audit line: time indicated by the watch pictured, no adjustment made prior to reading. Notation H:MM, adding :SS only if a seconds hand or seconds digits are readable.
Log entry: 7:04
